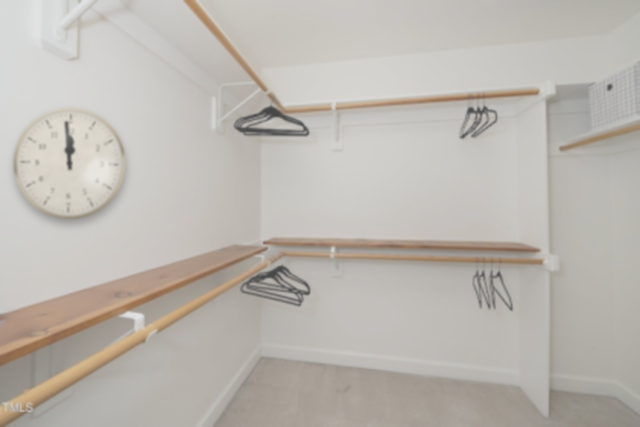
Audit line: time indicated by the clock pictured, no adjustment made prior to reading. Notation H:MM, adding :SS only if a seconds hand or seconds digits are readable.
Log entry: 11:59
